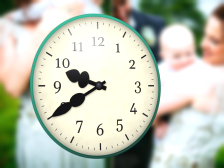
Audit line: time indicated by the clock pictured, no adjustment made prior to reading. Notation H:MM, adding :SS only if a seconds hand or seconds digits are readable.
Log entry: 9:40
